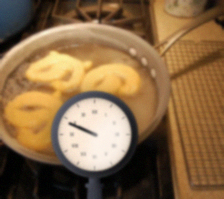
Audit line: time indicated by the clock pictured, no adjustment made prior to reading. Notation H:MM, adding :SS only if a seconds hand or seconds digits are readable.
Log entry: 9:49
